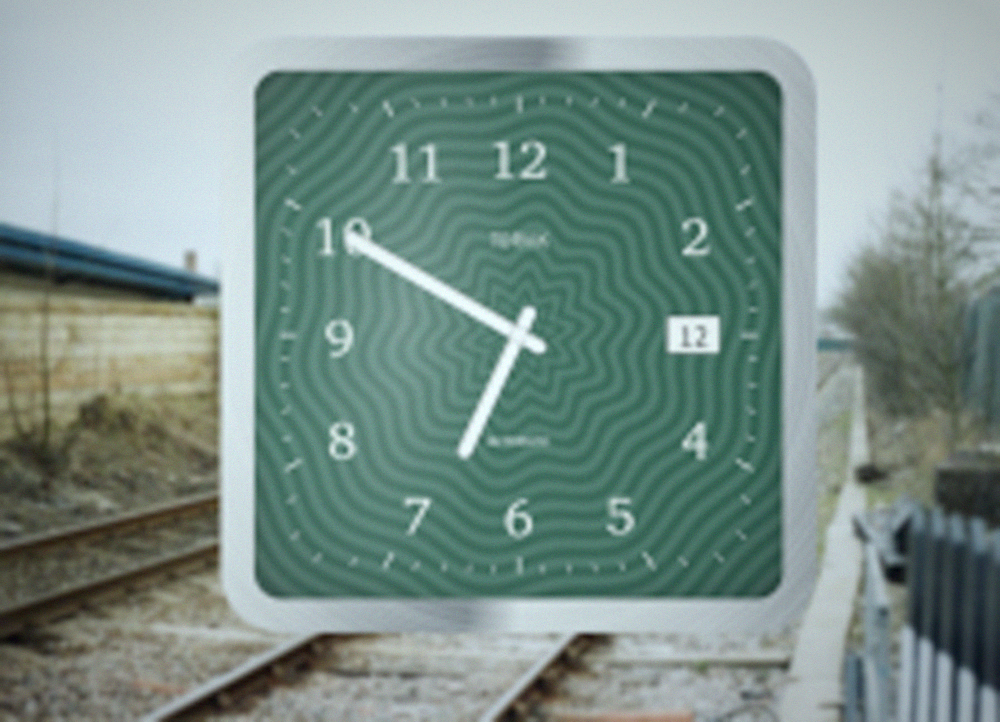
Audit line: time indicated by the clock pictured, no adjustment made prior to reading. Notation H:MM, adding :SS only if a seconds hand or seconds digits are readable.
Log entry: 6:50
